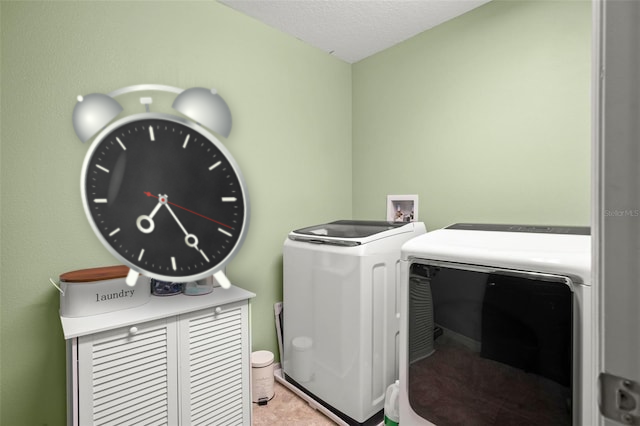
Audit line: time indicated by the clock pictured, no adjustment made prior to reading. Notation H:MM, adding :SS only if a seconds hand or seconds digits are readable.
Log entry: 7:25:19
